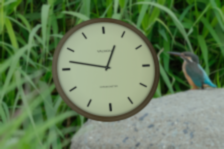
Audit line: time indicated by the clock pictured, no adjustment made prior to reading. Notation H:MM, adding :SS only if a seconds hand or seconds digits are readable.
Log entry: 12:47
